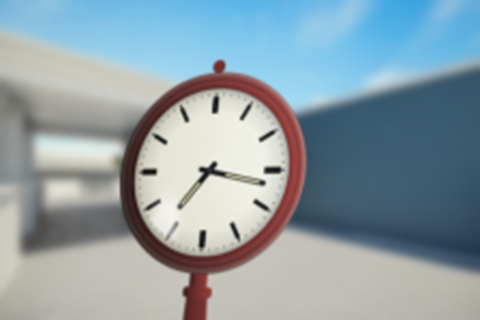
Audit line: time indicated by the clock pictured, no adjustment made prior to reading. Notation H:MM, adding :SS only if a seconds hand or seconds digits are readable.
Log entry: 7:17
